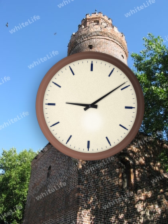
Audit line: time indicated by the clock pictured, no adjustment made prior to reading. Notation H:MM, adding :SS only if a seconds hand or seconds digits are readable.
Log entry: 9:09
